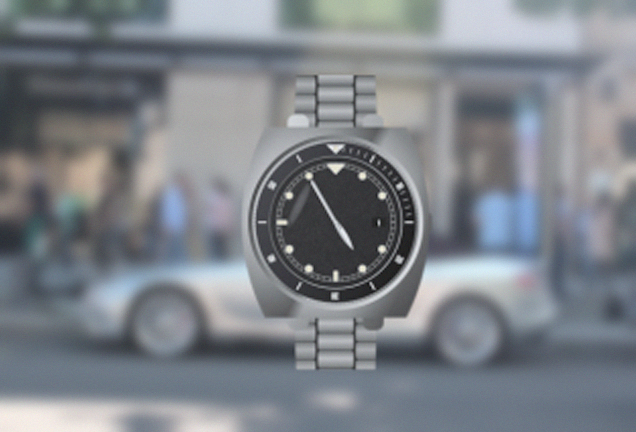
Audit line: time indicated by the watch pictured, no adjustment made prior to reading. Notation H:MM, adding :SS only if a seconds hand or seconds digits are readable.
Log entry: 4:55
